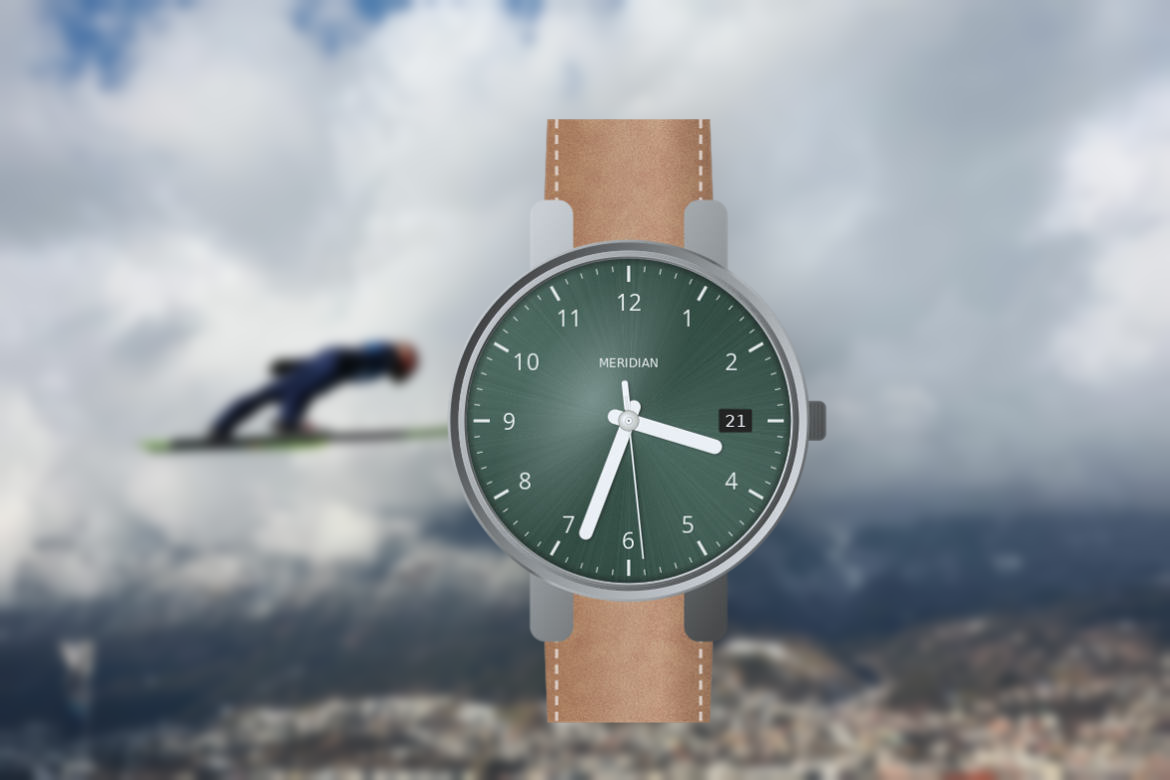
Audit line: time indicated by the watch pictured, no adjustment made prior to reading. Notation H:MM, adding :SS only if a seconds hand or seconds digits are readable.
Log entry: 3:33:29
